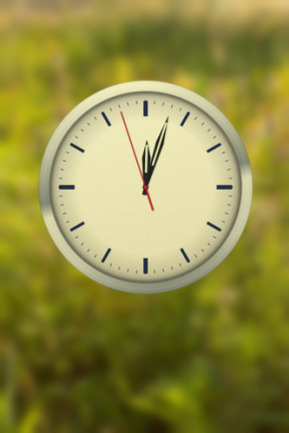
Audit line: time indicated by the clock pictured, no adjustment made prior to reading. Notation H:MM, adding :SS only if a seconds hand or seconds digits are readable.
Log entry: 12:02:57
